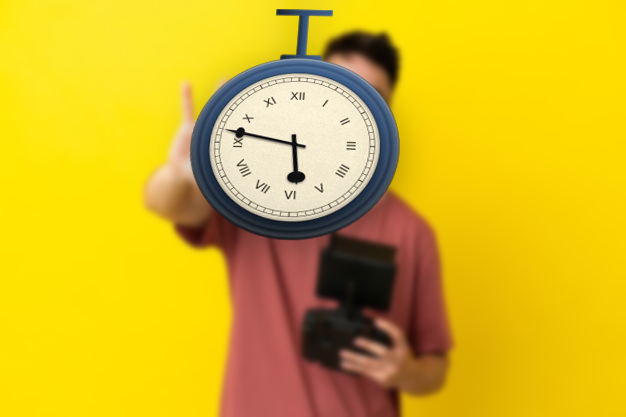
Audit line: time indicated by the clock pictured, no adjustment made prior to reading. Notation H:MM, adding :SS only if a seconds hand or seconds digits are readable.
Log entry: 5:47
